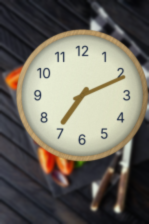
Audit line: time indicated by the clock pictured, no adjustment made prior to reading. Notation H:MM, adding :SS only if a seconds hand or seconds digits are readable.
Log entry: 7:11
